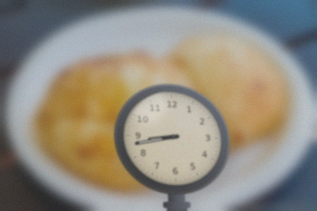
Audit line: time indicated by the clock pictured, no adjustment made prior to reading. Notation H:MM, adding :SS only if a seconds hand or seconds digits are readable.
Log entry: 8:43
